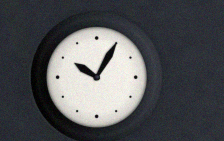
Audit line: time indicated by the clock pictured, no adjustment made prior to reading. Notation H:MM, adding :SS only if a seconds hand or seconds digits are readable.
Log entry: 10:05
